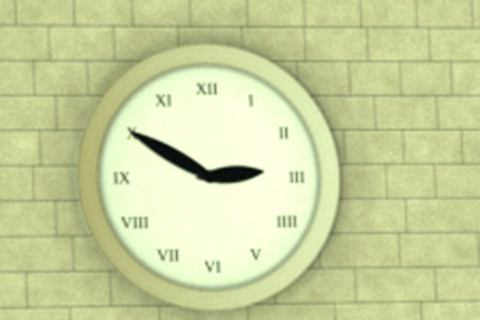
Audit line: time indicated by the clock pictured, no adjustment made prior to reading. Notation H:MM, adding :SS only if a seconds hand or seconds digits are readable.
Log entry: 2:50
